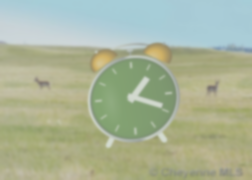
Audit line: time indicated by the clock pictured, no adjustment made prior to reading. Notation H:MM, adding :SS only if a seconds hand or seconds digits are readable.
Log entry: 1:19
